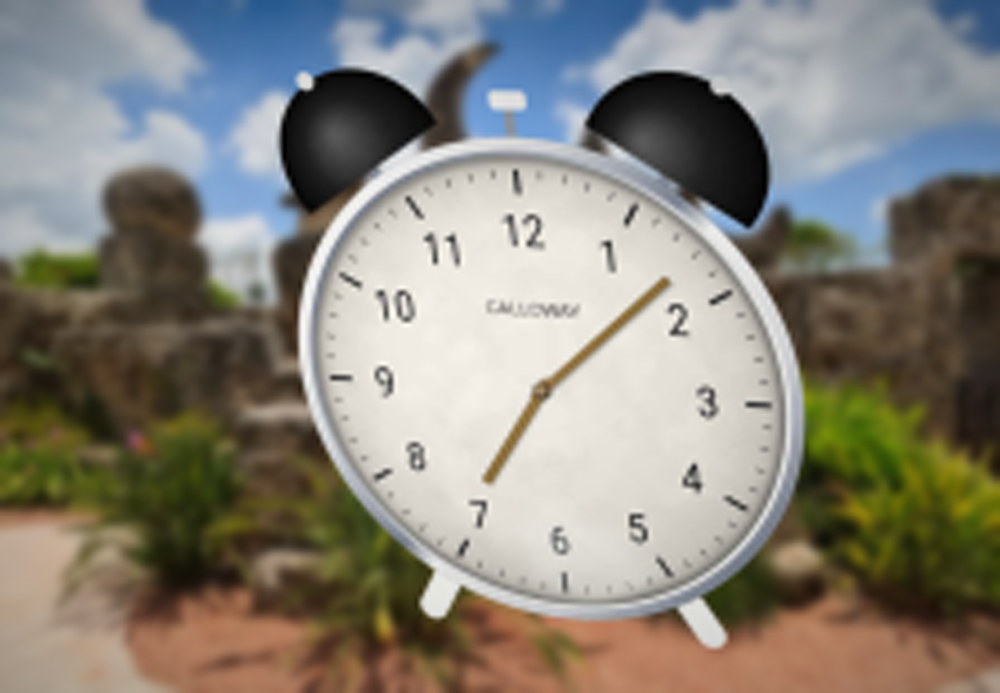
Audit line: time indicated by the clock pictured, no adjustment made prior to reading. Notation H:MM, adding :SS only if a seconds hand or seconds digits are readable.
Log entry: 7:08
